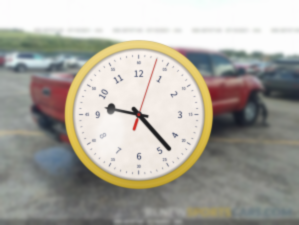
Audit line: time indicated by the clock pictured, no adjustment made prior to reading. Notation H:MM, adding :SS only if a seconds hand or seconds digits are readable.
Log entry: 9:23:03
